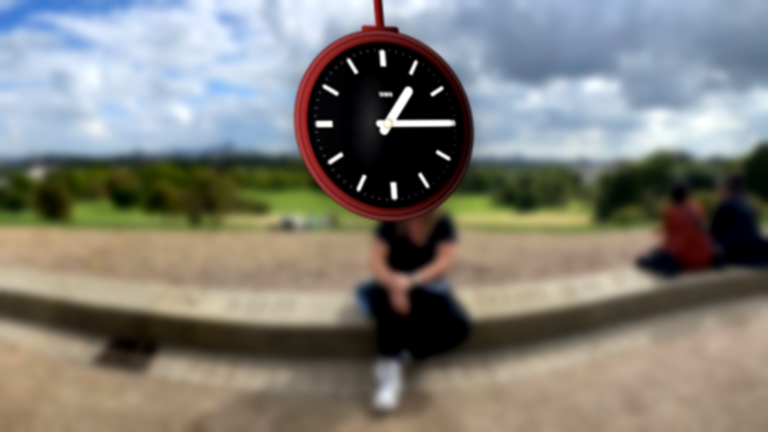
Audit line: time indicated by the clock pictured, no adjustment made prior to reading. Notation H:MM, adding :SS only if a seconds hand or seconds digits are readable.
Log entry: 1:15
